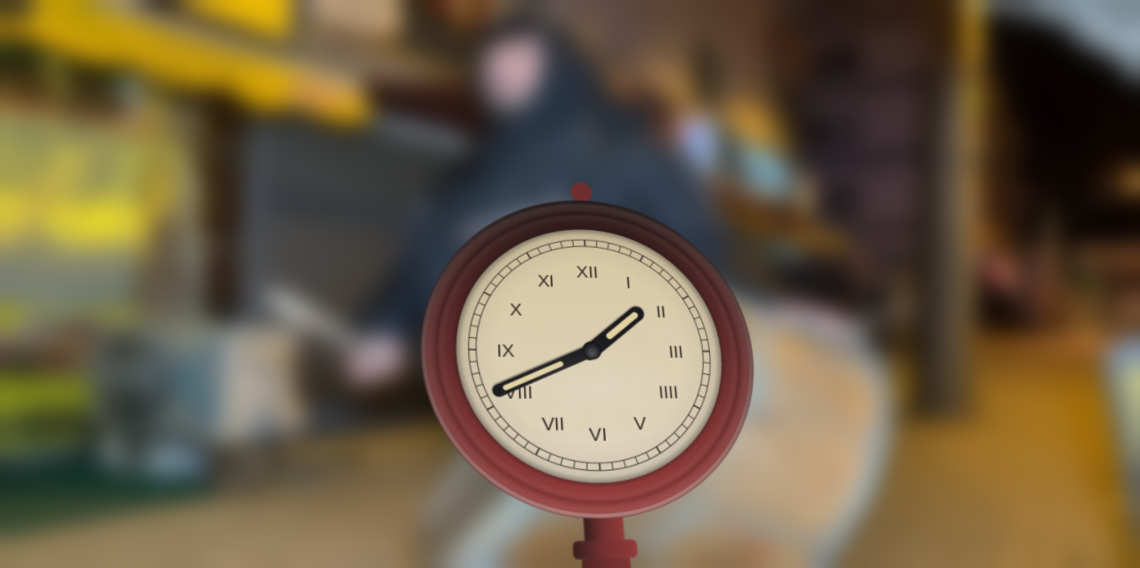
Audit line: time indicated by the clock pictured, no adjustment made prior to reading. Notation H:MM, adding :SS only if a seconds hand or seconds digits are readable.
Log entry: 1:41
